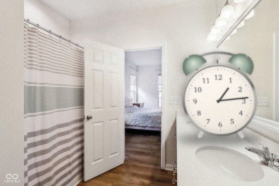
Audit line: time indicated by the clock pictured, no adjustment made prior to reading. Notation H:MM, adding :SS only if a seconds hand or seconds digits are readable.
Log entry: 1:14
